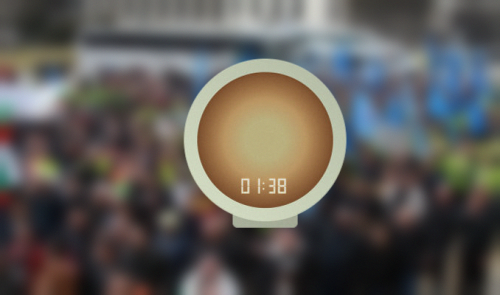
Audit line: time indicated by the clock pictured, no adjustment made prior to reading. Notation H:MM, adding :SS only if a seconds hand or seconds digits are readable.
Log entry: 1:38
